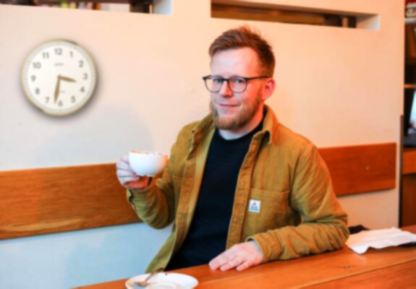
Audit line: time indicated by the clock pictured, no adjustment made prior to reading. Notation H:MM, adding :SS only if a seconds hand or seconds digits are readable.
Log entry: 3:32
